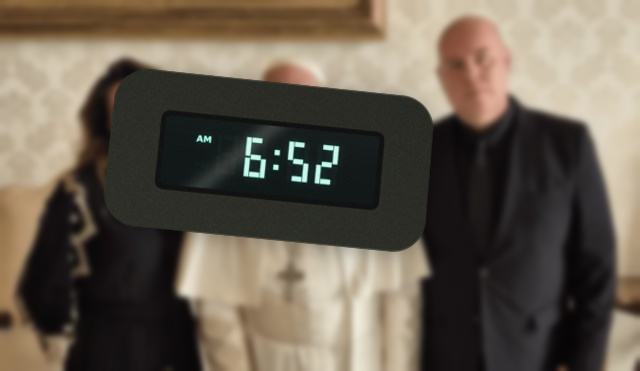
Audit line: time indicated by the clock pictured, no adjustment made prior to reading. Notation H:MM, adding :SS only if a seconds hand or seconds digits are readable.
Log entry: 6:52
